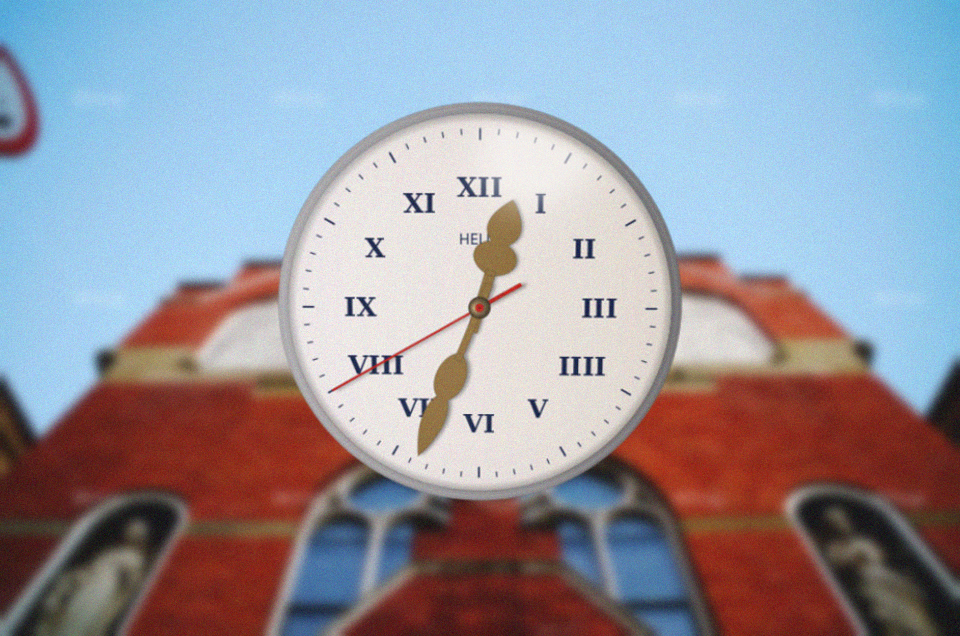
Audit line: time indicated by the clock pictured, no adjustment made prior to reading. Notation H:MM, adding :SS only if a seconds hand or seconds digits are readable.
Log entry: 12:33:40
